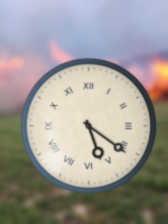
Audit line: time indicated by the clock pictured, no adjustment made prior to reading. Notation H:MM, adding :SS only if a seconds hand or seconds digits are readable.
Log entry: 5:21
